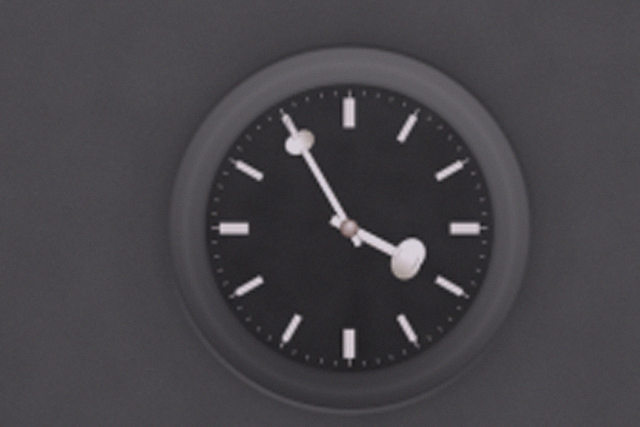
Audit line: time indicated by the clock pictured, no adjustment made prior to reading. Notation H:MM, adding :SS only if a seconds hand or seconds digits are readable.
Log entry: 3:55
